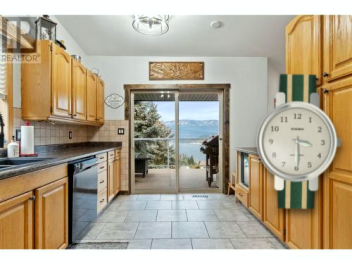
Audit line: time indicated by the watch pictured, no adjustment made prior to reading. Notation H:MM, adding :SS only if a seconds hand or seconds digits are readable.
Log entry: 3:30
